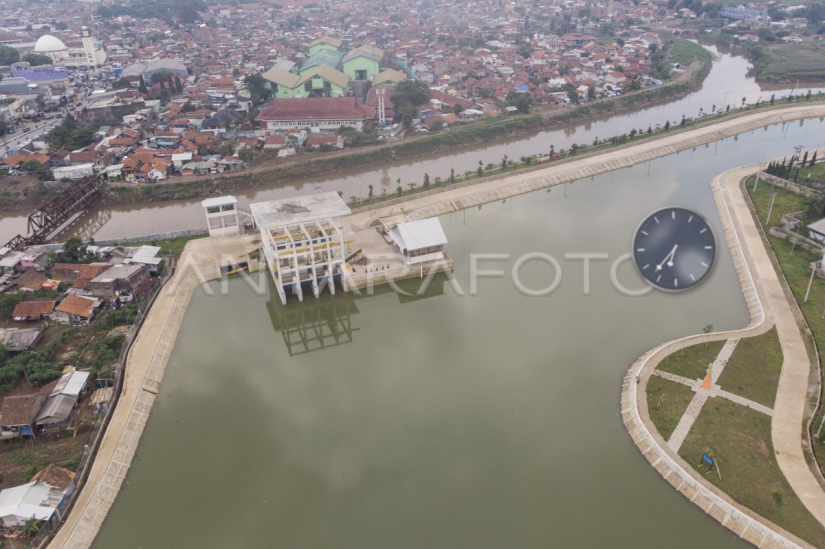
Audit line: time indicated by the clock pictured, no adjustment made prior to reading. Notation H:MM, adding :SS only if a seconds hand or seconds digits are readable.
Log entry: 6:37
